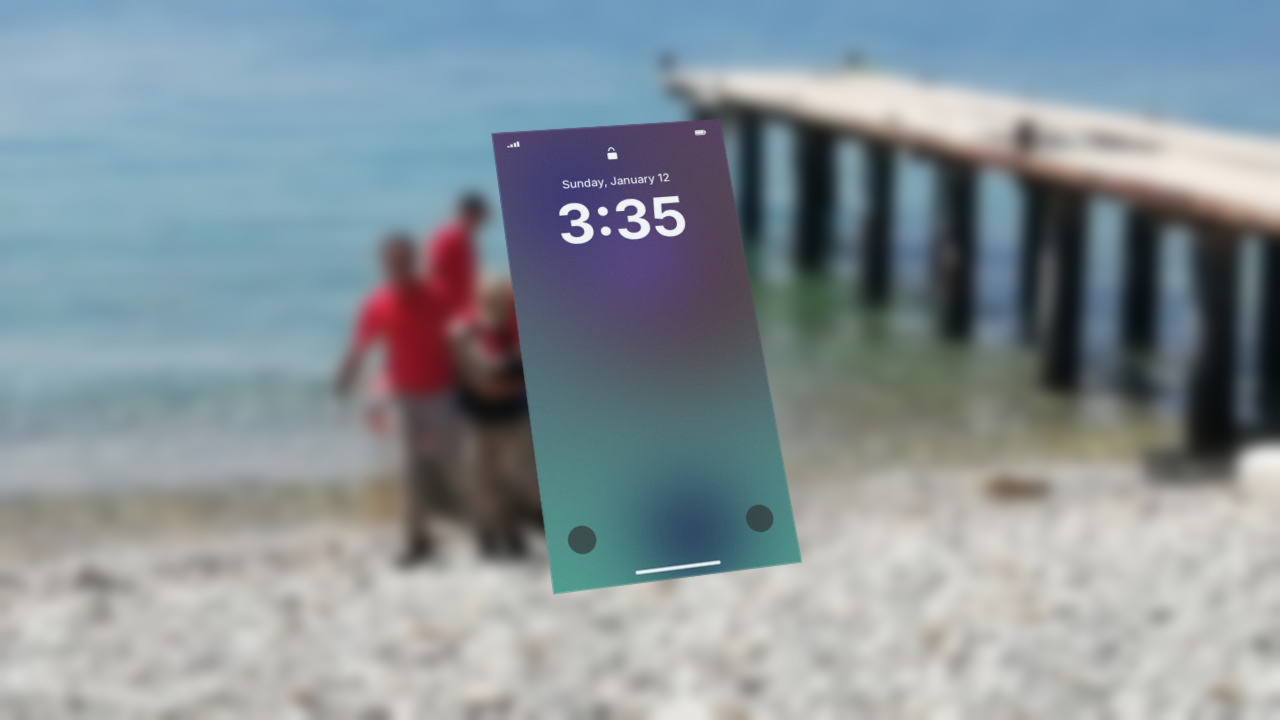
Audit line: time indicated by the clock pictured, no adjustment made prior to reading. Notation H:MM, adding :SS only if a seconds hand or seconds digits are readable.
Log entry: 3:35
